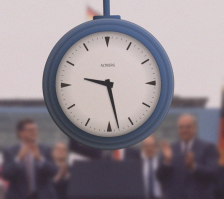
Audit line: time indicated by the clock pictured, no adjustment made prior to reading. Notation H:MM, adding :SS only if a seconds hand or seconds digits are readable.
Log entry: 9:28
